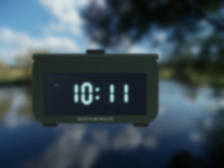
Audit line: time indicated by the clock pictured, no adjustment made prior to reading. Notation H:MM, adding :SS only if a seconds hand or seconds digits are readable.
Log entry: 10:11
